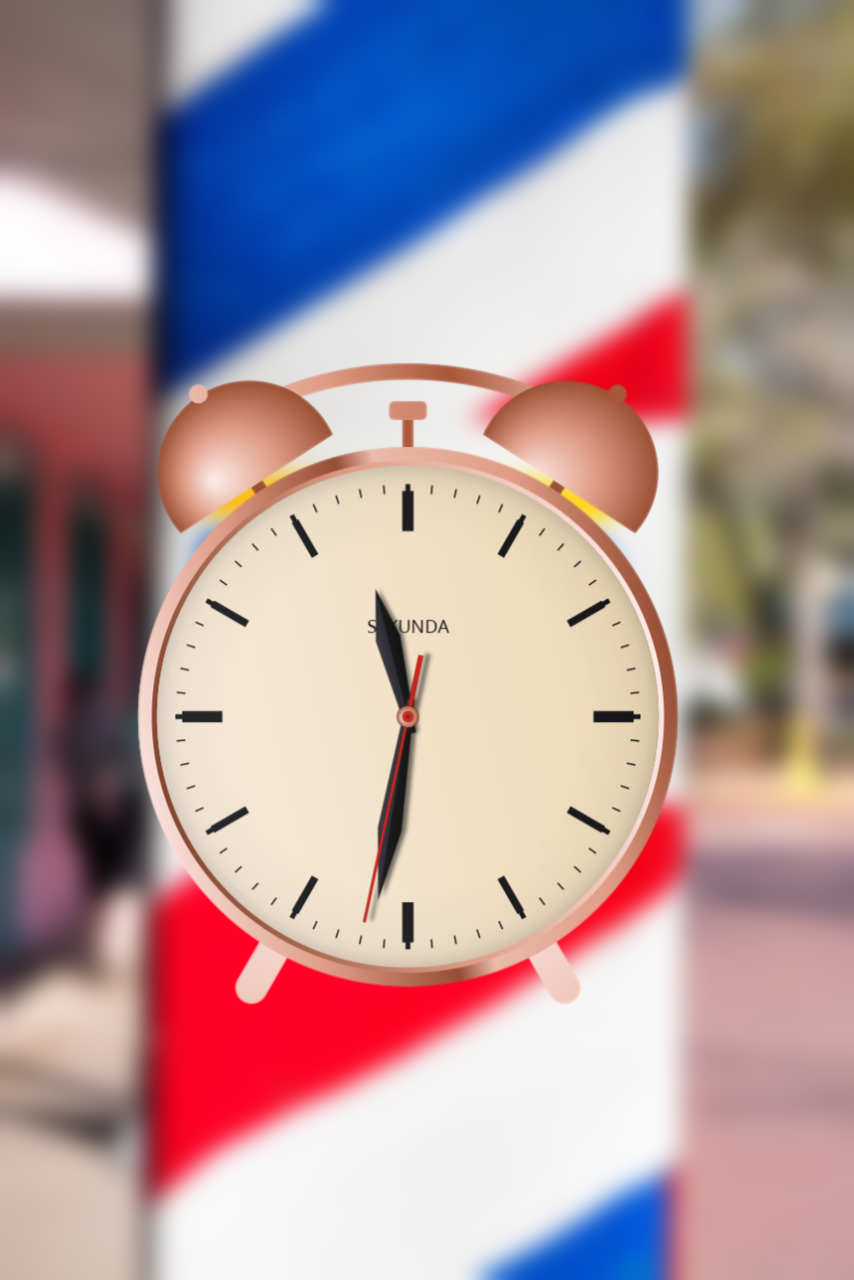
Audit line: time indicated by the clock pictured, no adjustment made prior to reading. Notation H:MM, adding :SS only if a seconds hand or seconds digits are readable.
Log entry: 11:31:32
